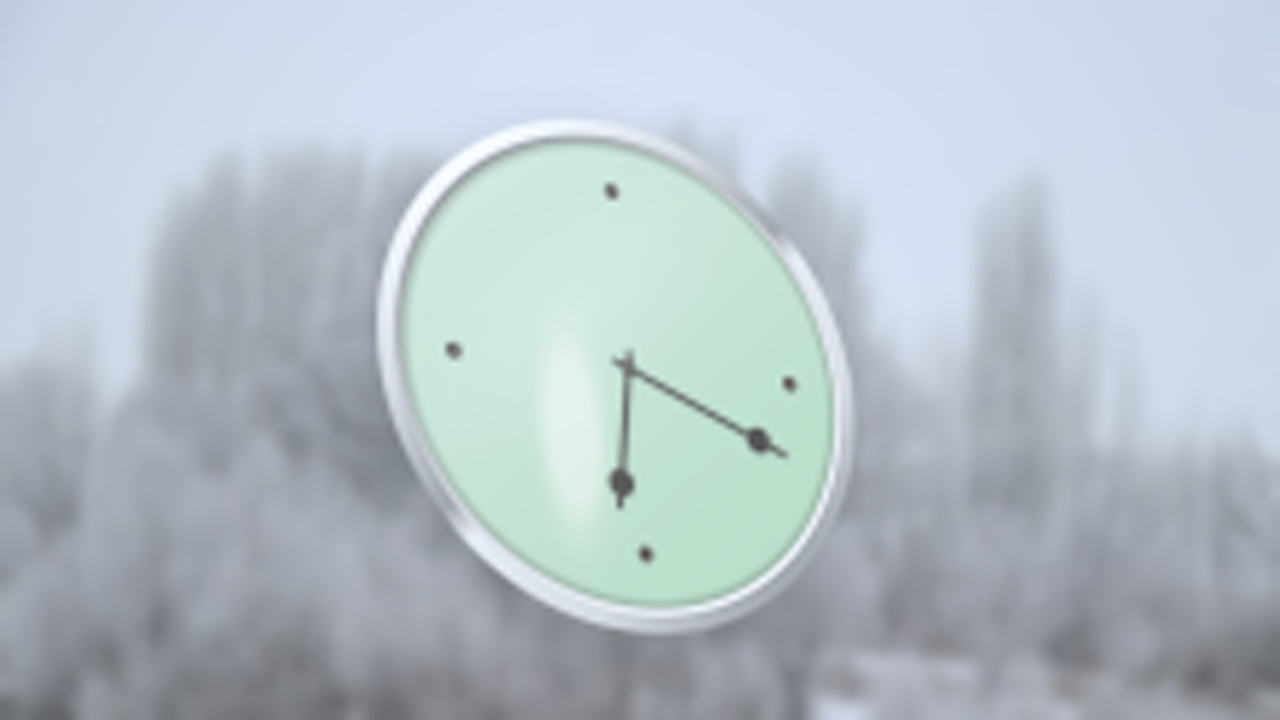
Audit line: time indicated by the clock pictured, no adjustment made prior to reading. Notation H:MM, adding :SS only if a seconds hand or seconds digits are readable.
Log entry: 6:19
